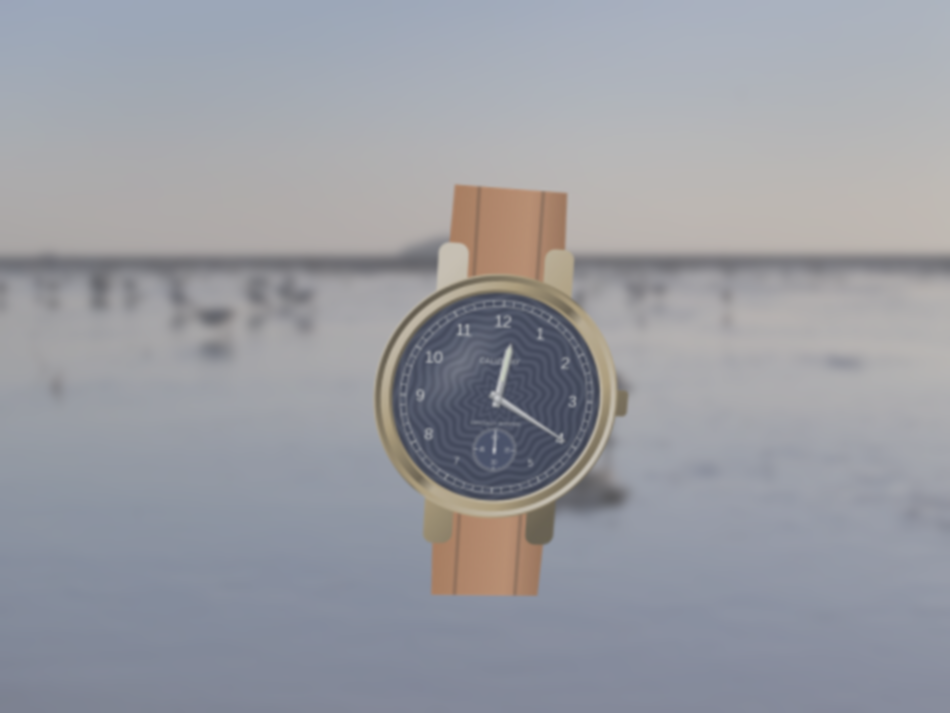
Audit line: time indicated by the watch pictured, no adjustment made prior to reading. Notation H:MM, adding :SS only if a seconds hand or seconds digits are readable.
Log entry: 12:20
